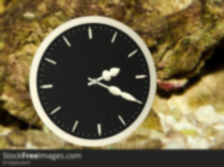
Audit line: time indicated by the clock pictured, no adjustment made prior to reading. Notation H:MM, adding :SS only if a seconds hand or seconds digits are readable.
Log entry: 2:20
